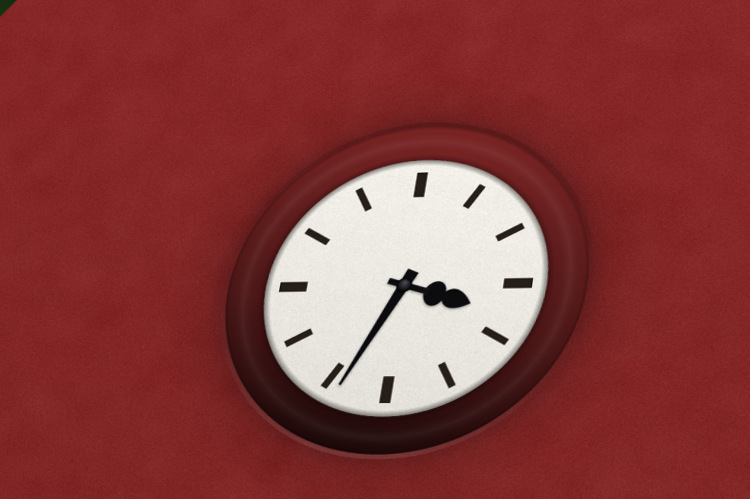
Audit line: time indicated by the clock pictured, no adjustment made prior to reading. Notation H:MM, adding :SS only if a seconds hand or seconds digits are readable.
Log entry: 3:34
